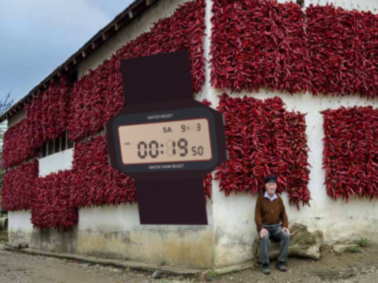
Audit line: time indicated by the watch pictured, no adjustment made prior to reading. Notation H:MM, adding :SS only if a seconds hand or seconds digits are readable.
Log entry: 0:19
